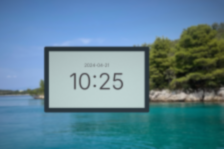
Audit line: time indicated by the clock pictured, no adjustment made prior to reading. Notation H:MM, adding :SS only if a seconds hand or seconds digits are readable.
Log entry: 10:25
